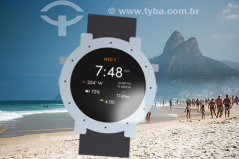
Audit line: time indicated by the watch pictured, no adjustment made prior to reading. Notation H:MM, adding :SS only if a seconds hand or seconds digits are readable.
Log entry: 7:48
